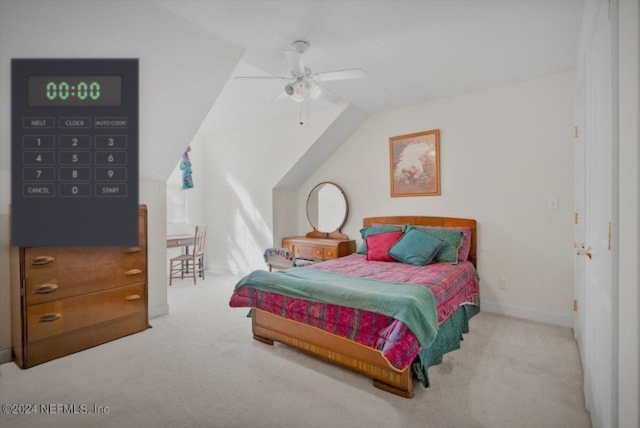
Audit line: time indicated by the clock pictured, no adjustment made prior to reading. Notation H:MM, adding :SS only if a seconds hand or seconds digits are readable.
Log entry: 0:00
